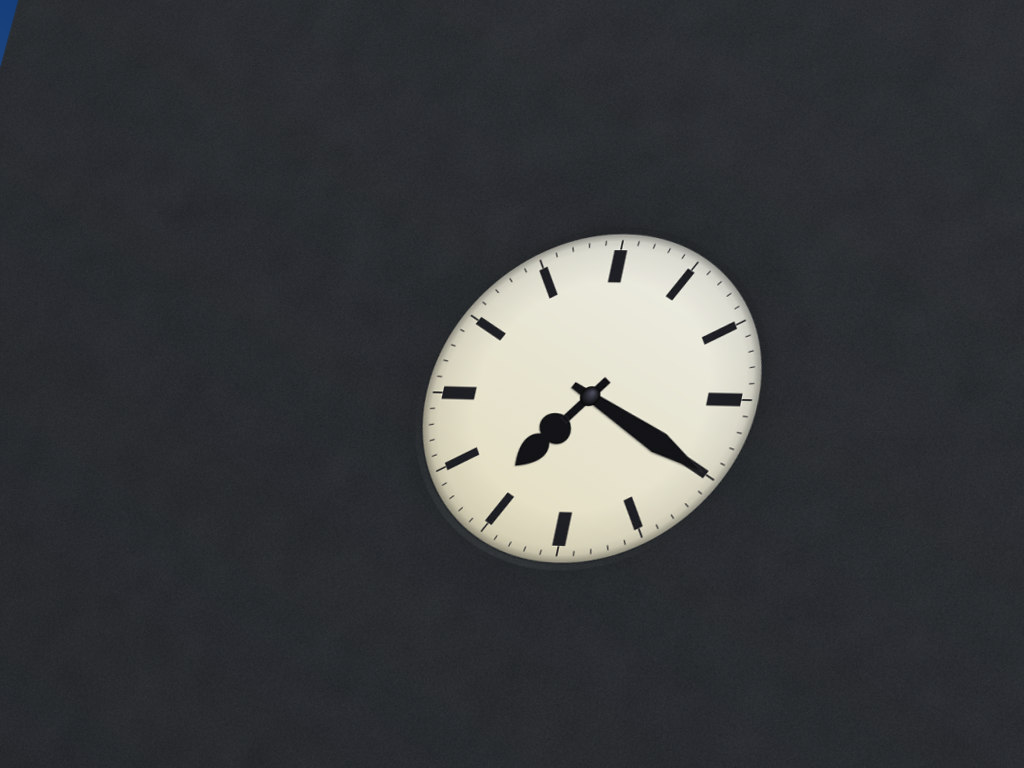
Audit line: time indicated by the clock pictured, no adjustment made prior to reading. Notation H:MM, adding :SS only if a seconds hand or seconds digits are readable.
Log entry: 7:20
